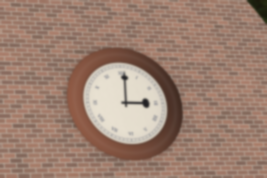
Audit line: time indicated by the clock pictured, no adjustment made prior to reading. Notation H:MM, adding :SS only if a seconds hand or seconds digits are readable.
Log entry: 3:01
